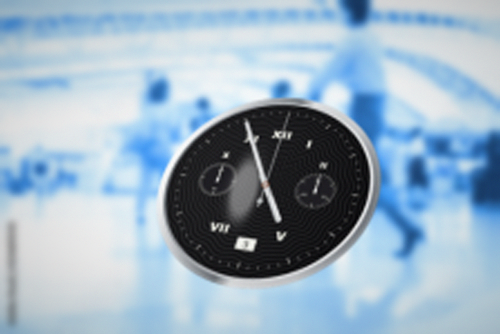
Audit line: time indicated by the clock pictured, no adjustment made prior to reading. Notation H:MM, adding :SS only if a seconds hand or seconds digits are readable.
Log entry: 4:55
